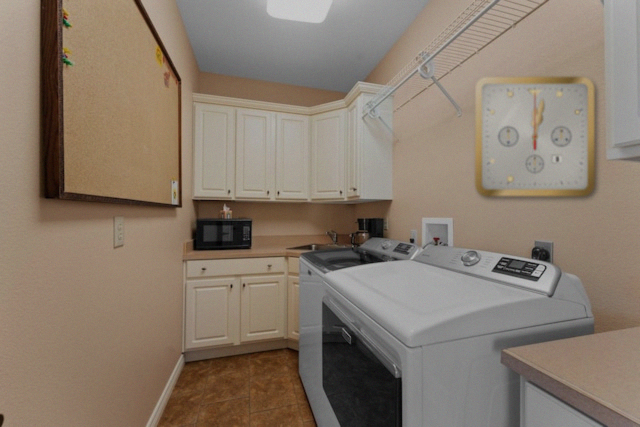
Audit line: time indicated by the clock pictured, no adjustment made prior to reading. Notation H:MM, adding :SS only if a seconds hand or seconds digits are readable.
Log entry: 12:02
